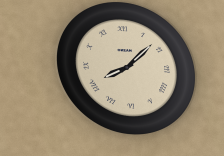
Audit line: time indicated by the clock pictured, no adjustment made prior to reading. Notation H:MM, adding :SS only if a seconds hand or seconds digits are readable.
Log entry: 8:08
